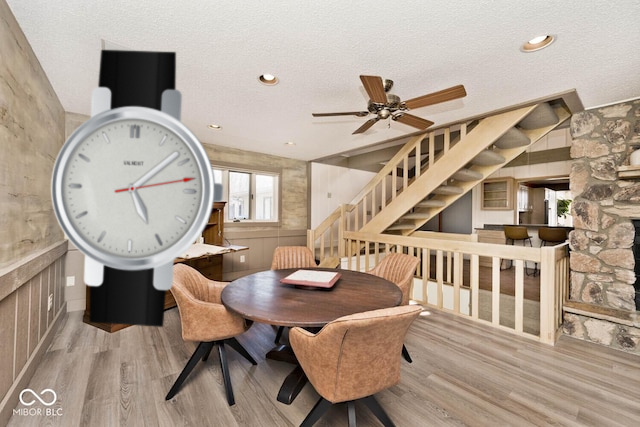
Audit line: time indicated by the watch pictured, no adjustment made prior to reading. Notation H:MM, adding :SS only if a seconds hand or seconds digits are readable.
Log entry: 5:08:13
